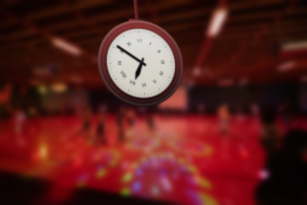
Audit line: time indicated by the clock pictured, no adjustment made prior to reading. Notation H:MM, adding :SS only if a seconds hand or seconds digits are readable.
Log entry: 6:51
